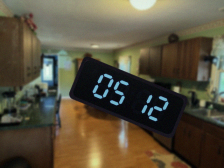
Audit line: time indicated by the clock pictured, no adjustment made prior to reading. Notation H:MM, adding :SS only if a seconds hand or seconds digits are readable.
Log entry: 5:12
